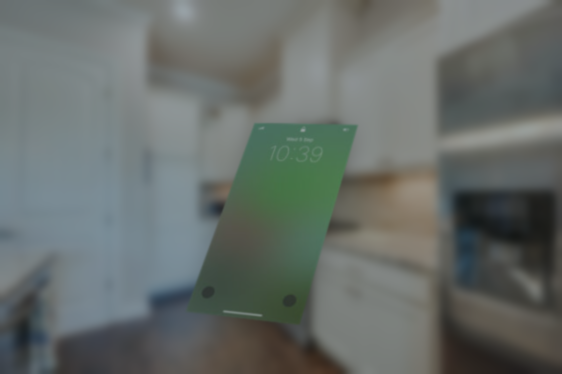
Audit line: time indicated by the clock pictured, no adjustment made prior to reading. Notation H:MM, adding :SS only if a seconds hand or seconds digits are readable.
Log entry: 10:39
